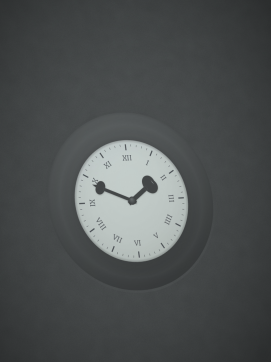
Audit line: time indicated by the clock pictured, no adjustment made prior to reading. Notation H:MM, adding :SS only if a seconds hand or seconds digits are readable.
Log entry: 1:49
